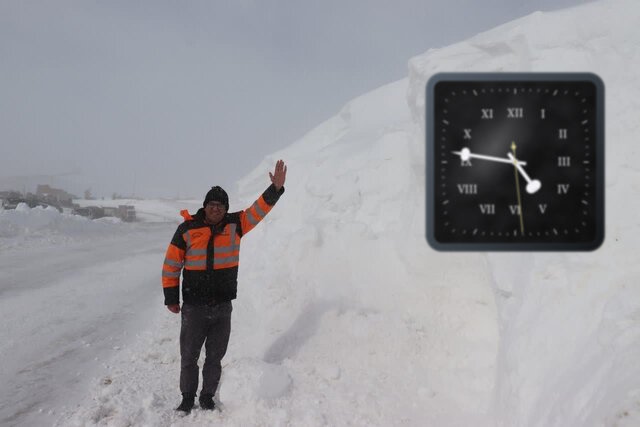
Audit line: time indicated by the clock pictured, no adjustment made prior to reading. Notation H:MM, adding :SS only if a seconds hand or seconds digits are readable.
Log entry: 4:46:29
